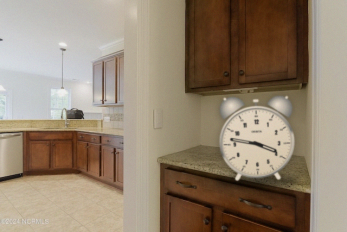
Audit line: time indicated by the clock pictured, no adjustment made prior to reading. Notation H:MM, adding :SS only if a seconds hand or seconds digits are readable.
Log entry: 3:47
